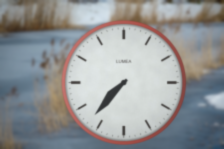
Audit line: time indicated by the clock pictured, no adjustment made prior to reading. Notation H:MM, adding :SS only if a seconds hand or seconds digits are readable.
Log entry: 7:37
